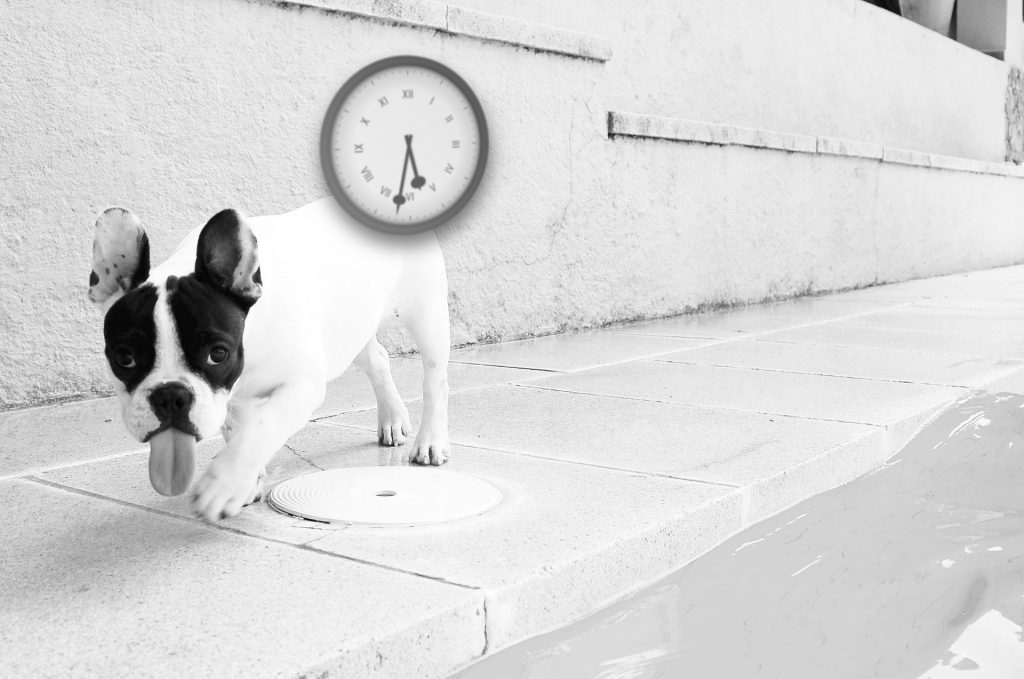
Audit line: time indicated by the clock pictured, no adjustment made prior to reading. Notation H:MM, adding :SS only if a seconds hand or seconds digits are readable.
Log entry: 5:32
